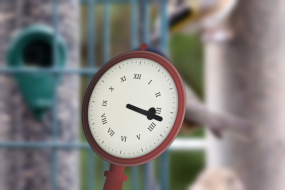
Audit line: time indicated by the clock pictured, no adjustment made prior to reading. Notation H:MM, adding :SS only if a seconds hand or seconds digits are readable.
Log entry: 3:17
